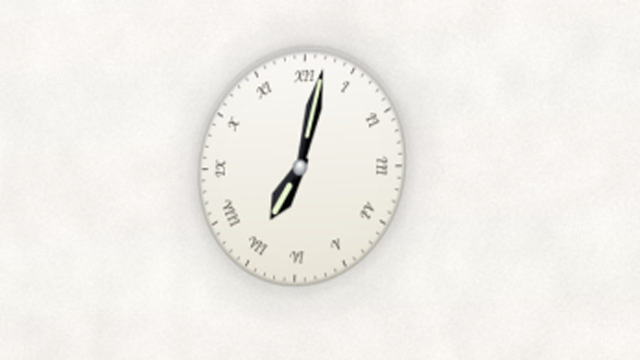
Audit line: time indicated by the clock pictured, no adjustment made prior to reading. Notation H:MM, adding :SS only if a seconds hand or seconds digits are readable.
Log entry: 7:02
